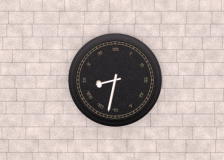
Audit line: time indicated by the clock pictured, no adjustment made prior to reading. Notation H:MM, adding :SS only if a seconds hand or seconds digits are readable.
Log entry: 8:32
